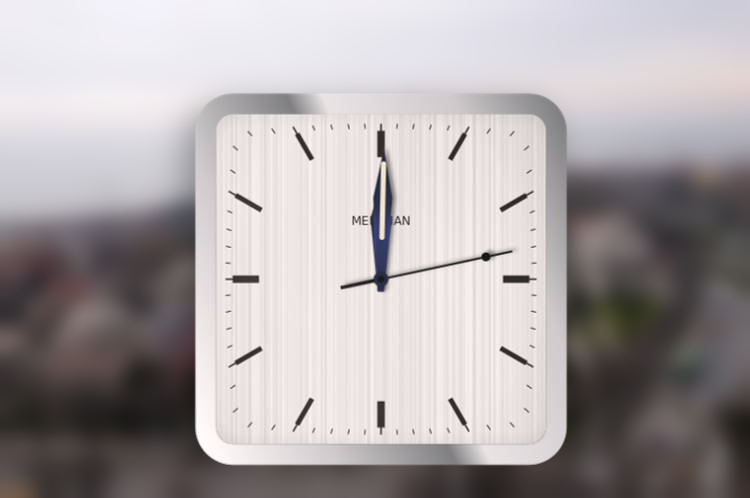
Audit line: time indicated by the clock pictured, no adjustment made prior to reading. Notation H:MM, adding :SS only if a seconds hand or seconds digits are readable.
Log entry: 12:00:13
